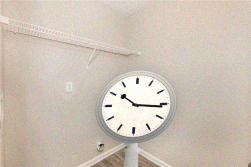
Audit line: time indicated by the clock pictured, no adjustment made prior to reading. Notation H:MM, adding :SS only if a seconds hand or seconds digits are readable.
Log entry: 10:16
